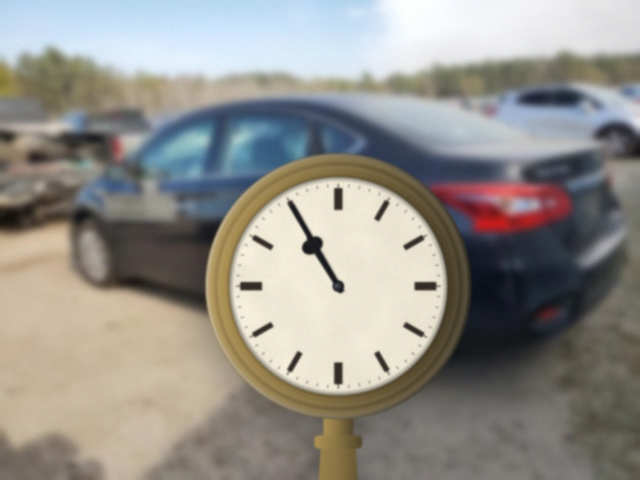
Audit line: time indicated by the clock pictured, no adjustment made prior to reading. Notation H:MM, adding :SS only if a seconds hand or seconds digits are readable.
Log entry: 10:55
